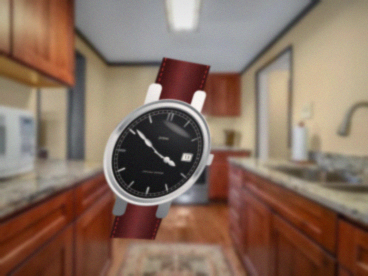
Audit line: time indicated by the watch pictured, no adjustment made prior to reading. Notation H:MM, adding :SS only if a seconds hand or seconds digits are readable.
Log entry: 3:51
